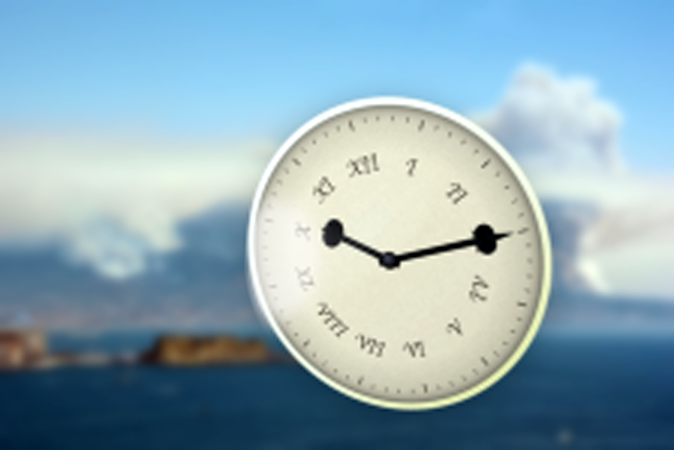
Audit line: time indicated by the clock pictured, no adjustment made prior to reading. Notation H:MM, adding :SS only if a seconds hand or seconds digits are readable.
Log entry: 10:15
